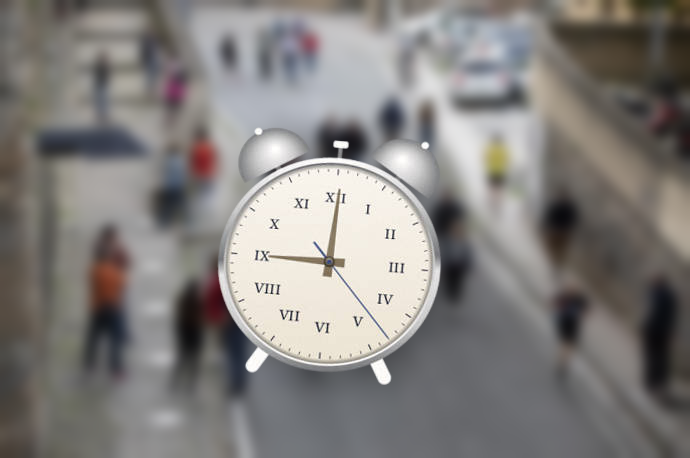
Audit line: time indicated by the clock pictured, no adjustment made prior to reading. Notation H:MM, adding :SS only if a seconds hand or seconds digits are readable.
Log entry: 9:00:23
